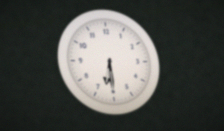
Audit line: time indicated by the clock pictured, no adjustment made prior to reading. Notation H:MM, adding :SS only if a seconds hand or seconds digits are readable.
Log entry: 6:30
